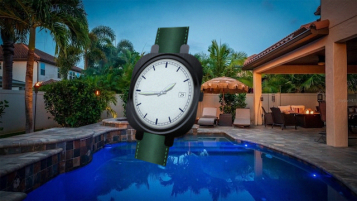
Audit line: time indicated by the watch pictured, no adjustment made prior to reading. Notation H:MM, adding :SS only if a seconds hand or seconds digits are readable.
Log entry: 1:44
